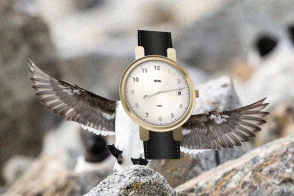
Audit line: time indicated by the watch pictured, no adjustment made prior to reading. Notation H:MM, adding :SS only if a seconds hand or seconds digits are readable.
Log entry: 8:13
